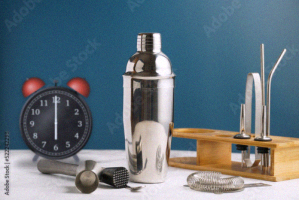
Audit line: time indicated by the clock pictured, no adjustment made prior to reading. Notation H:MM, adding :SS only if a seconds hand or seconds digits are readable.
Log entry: 6:00
